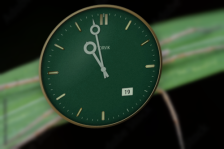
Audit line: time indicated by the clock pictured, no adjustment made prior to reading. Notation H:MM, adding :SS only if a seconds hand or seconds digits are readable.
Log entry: 10:58
